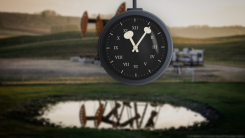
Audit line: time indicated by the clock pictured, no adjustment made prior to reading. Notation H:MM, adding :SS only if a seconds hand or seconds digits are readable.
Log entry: 11:06
